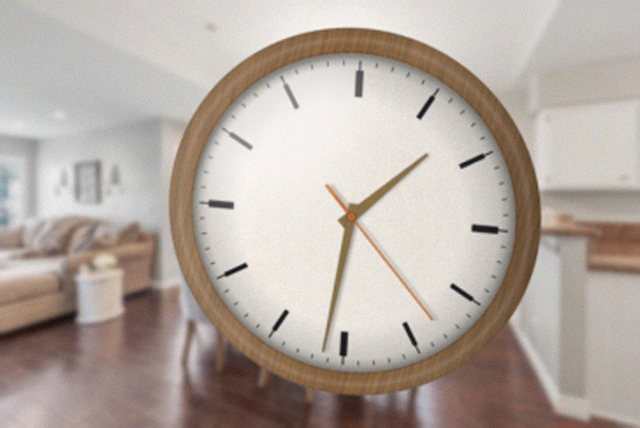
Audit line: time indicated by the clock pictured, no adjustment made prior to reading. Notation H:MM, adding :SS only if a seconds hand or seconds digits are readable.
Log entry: 1:31:23
